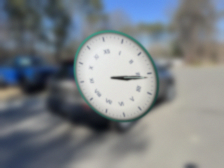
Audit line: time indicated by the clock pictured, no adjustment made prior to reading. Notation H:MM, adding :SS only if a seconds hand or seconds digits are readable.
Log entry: 3:16
